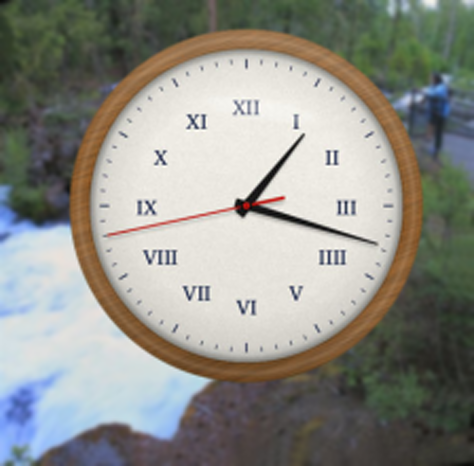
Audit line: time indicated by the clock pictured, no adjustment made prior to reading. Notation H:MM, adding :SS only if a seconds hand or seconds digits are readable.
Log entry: 1:17:43
